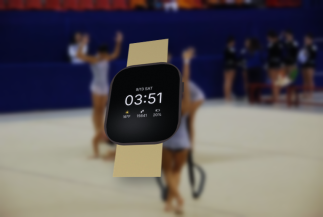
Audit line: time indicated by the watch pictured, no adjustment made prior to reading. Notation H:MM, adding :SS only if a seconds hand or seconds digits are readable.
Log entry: 3:51
